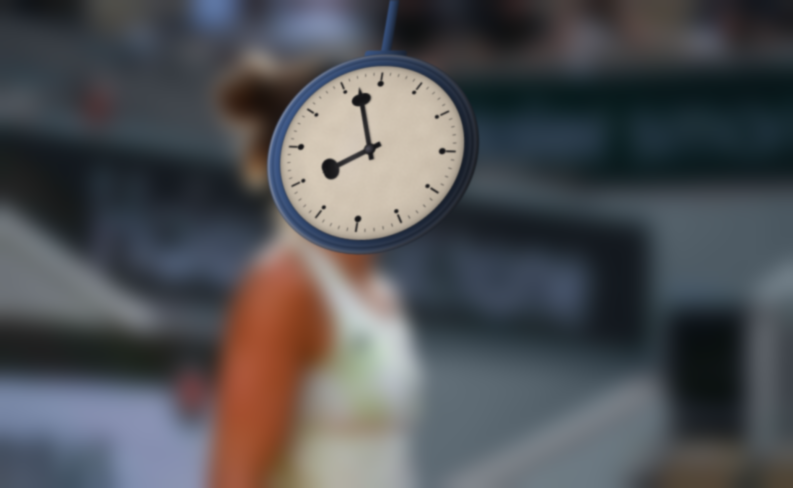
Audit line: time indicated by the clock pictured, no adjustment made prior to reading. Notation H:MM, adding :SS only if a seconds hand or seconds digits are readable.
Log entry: 7:57
